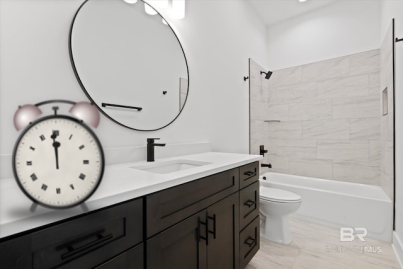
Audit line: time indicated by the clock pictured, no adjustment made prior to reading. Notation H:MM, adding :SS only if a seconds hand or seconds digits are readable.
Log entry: 11:59
